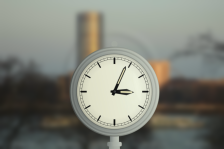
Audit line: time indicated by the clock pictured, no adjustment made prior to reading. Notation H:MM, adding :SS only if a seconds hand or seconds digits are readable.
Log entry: 3:04
